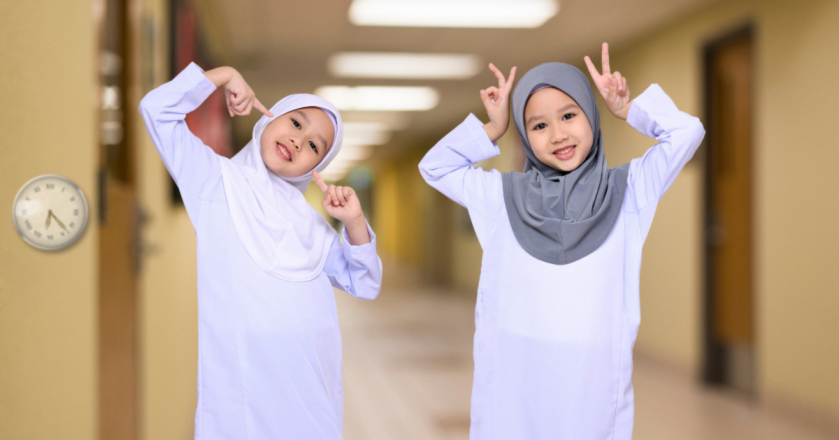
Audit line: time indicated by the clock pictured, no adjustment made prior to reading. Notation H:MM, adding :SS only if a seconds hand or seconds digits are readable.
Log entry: 6:23
